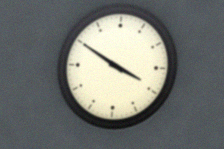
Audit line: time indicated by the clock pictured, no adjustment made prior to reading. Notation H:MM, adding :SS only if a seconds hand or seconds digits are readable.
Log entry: 3:50
